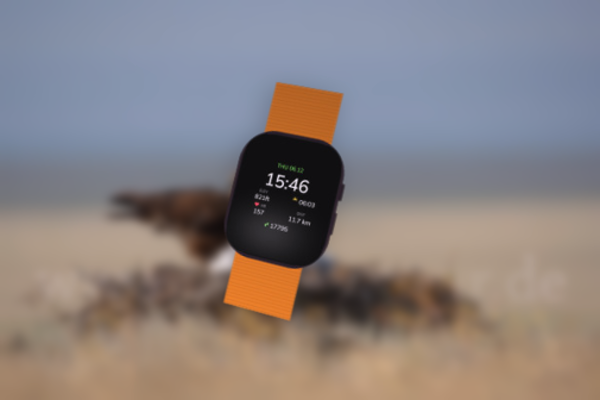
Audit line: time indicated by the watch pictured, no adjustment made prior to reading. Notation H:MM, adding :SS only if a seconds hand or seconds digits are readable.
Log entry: 15:46
